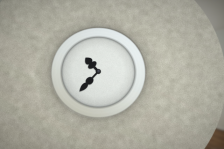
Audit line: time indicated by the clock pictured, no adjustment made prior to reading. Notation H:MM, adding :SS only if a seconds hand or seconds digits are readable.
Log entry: 10:37
